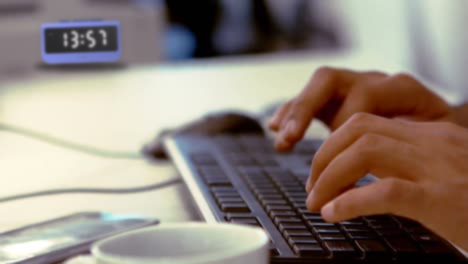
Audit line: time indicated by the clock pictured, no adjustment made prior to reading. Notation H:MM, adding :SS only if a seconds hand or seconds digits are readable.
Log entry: 13:57
